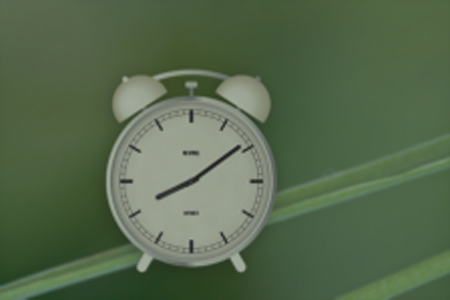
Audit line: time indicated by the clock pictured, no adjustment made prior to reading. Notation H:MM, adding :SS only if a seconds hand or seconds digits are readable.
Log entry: 8:09
